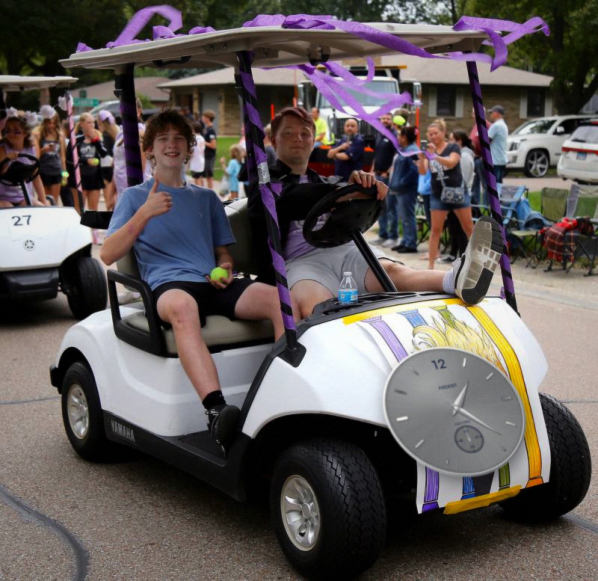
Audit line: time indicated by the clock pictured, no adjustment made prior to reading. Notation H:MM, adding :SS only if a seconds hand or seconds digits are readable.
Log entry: 1:23
